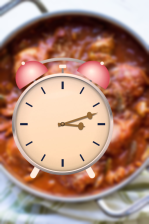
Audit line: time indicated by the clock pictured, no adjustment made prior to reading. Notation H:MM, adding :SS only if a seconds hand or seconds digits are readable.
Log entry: 3:12
